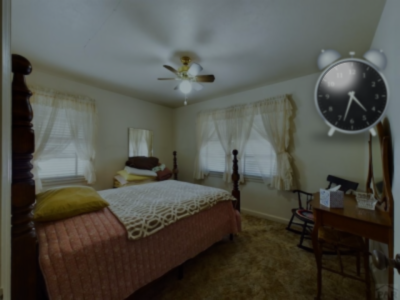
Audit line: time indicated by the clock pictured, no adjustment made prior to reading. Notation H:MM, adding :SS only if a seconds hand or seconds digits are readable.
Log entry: 4:33
